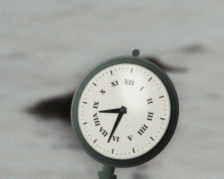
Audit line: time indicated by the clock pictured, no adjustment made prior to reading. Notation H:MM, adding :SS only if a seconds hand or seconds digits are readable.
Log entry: 8:32
